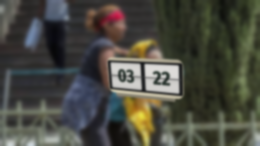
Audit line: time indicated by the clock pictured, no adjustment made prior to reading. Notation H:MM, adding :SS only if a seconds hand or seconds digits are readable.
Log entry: 3:22
